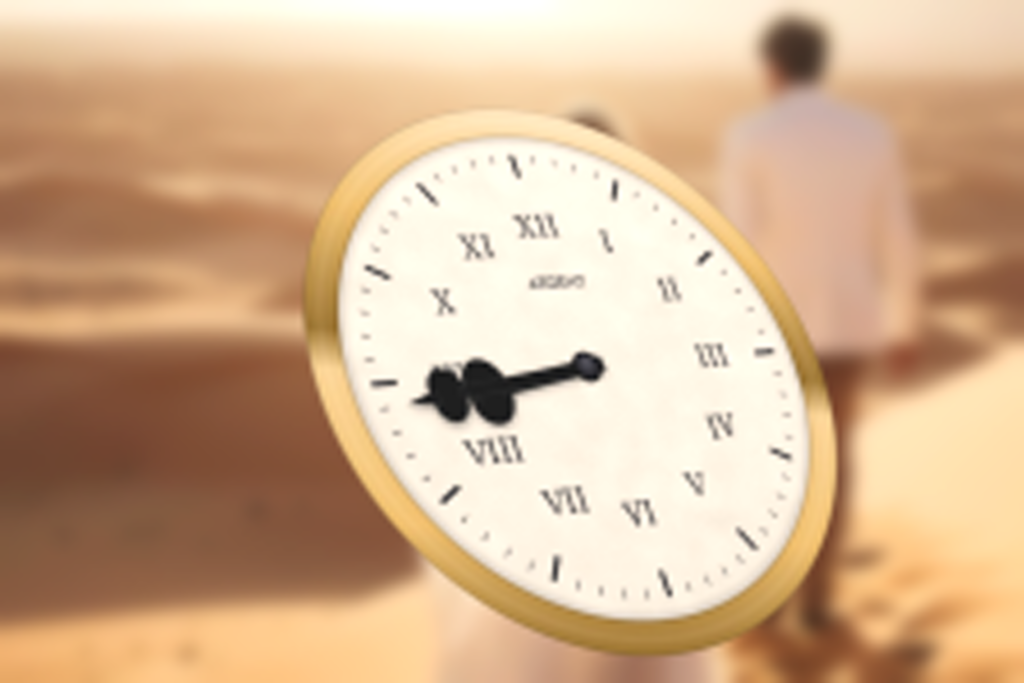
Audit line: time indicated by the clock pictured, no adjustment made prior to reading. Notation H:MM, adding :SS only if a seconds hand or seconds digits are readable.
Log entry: 8:44
